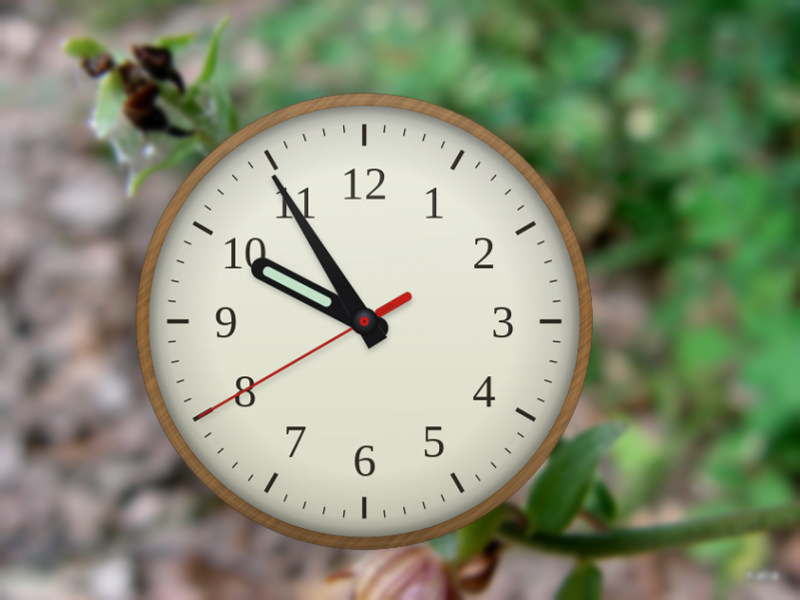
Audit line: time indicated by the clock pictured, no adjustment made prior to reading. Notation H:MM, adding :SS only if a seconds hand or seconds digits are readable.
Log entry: 9:54:40
